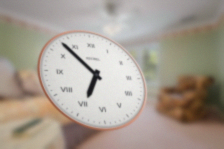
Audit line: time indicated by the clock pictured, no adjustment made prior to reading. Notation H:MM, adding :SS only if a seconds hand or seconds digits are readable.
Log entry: 6:53
